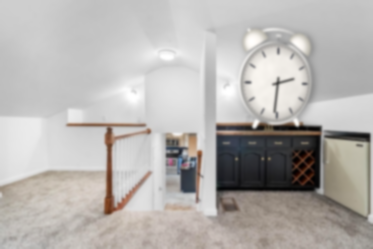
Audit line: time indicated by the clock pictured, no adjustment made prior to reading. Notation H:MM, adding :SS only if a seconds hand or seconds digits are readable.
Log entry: 2:31
